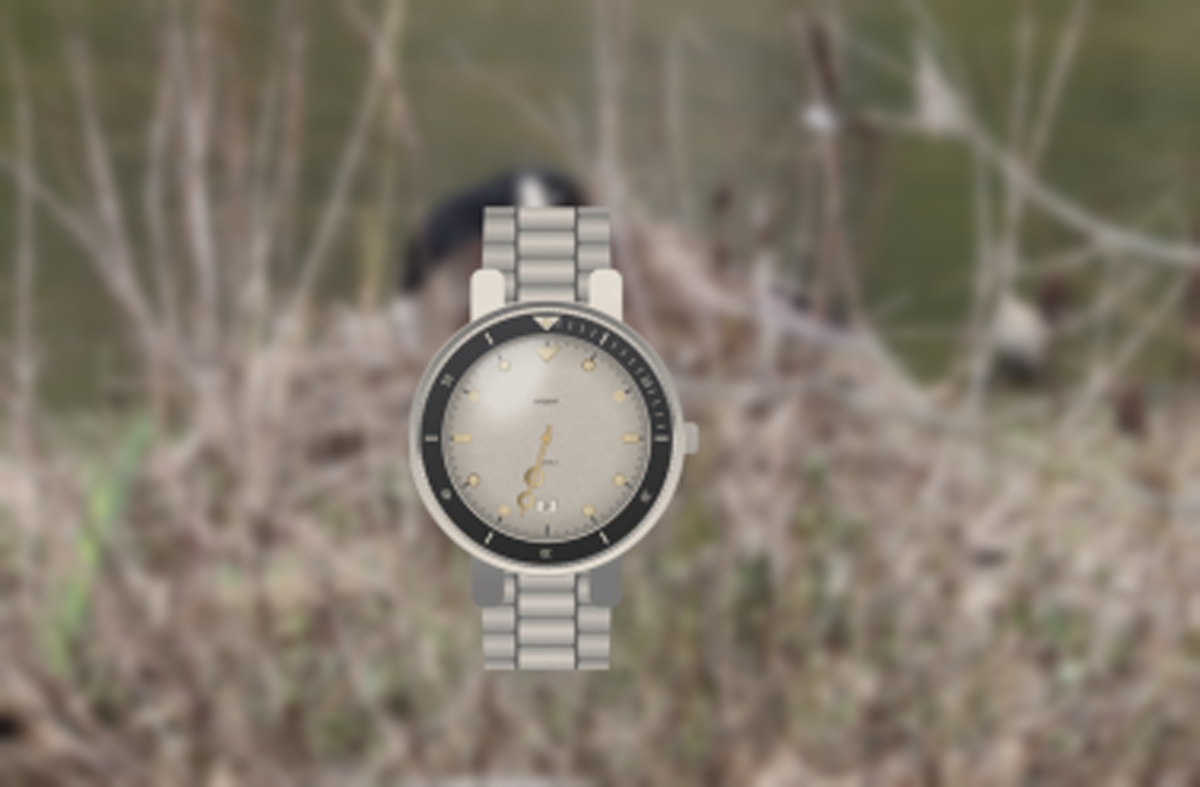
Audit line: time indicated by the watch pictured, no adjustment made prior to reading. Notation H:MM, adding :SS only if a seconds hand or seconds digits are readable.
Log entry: 6:33
